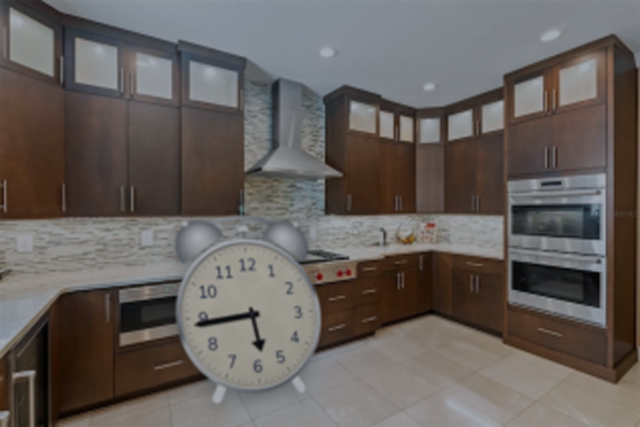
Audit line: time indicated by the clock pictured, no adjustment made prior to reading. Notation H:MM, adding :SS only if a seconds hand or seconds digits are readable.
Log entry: 5:44
